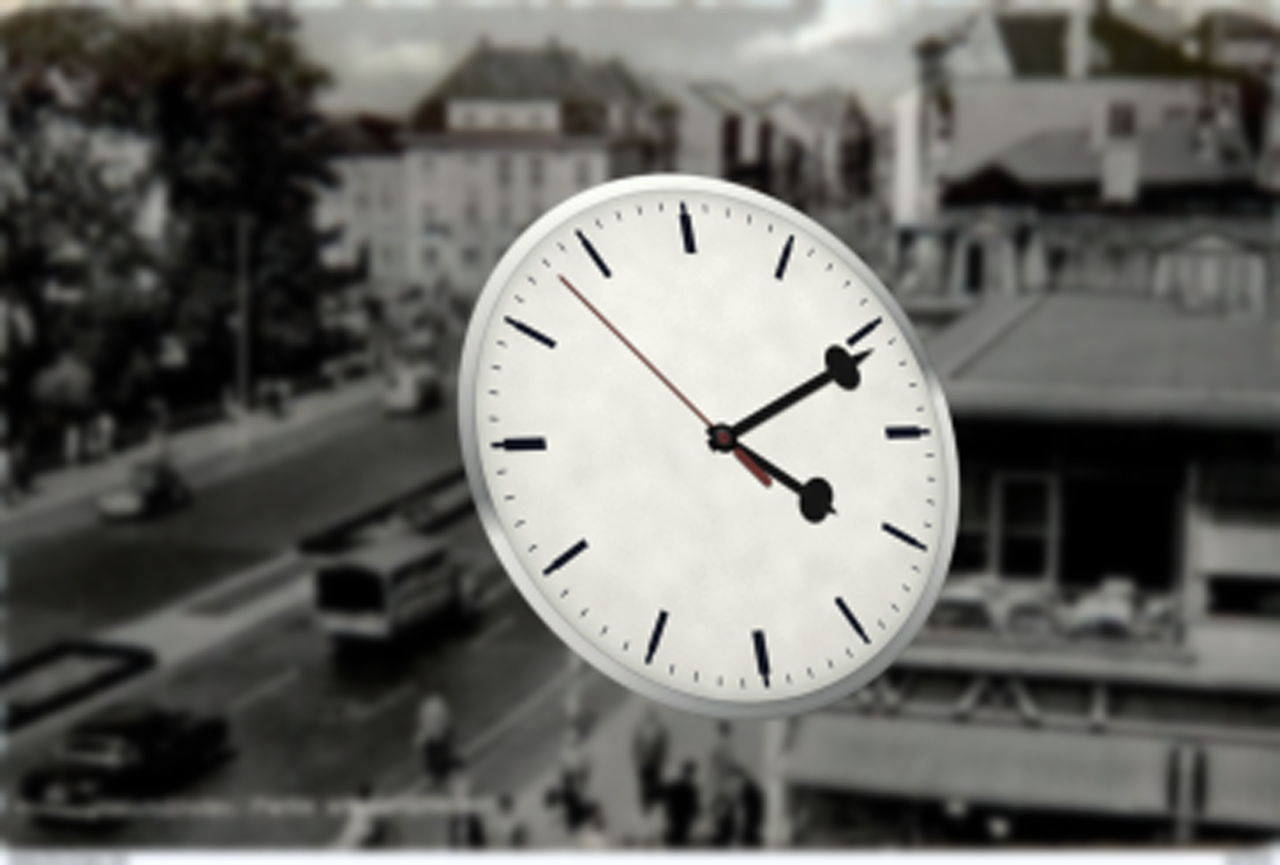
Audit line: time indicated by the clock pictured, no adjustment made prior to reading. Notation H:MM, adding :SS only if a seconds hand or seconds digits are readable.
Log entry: 4:10:53
